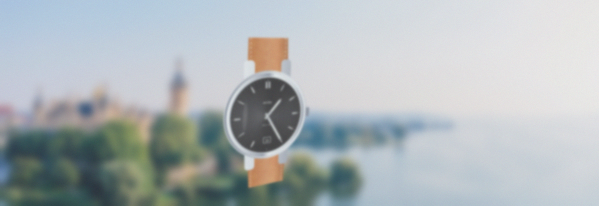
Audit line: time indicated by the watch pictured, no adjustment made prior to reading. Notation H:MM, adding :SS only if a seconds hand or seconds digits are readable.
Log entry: 1:25
